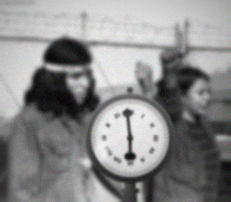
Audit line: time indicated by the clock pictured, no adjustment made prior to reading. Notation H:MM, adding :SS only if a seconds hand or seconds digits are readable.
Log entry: 5:59
